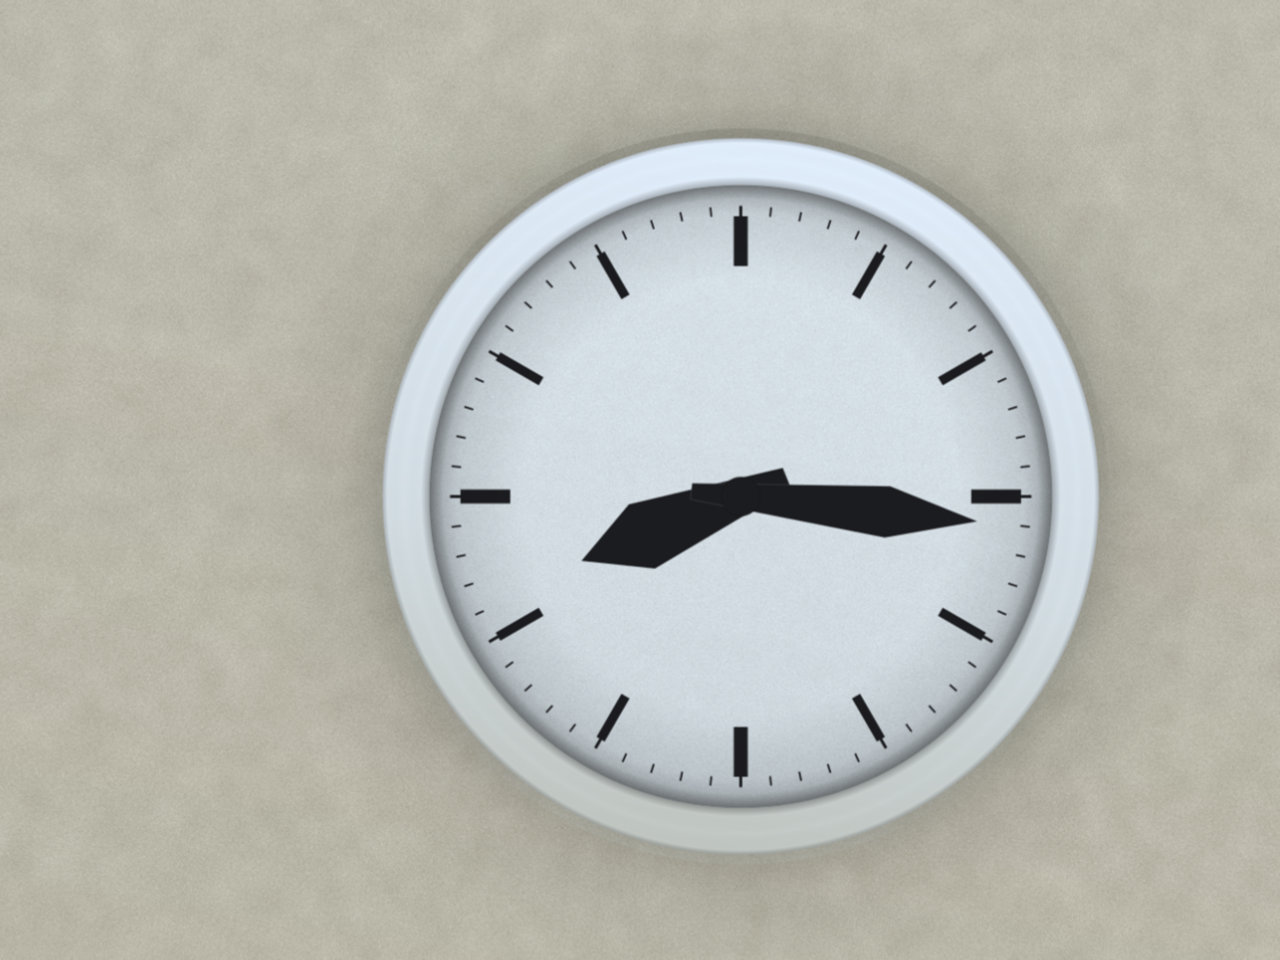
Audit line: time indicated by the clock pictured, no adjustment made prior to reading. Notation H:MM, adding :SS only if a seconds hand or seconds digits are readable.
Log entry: 8:16
